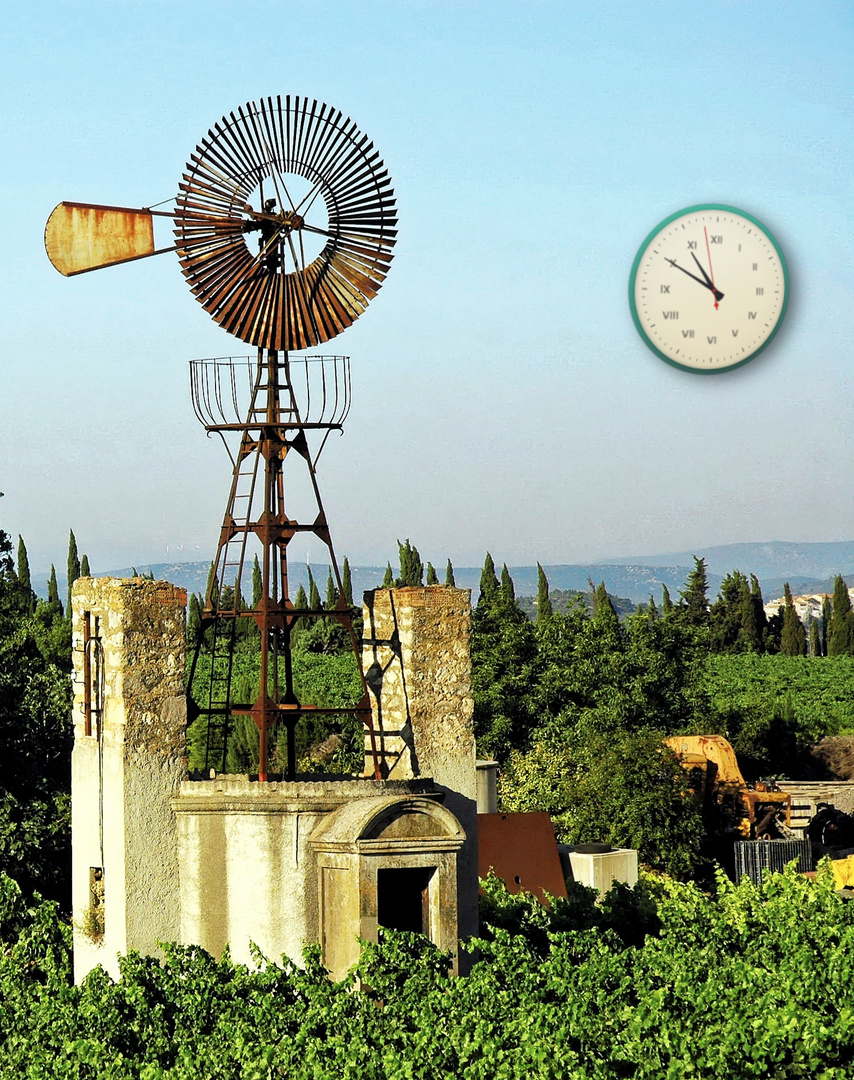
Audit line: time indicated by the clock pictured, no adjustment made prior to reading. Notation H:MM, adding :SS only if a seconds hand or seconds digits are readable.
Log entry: 10:49:58
